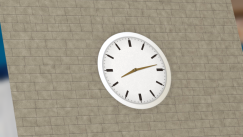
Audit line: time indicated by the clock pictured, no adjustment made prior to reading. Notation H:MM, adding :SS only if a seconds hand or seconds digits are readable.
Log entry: 8:13
